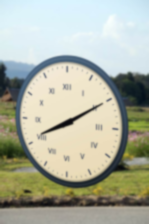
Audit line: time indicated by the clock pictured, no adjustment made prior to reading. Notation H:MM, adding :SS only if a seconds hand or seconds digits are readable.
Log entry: 8:10
